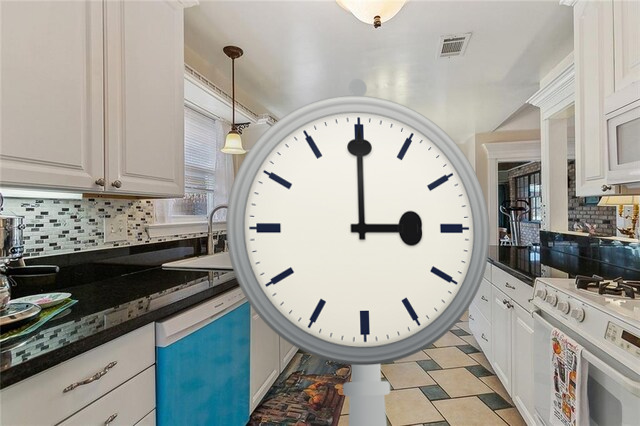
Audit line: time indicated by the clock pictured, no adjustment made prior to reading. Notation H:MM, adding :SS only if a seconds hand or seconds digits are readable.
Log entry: 3:00
